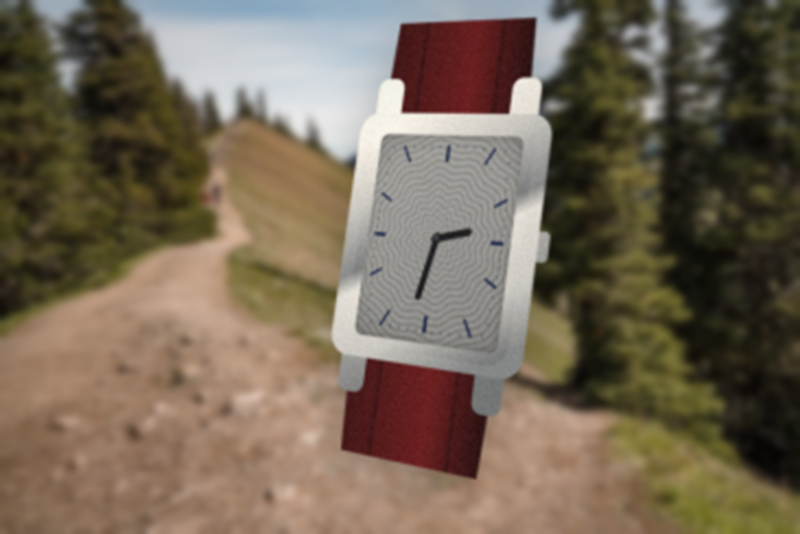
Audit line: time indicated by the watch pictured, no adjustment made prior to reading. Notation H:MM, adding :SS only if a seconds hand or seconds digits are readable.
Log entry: 2:32
